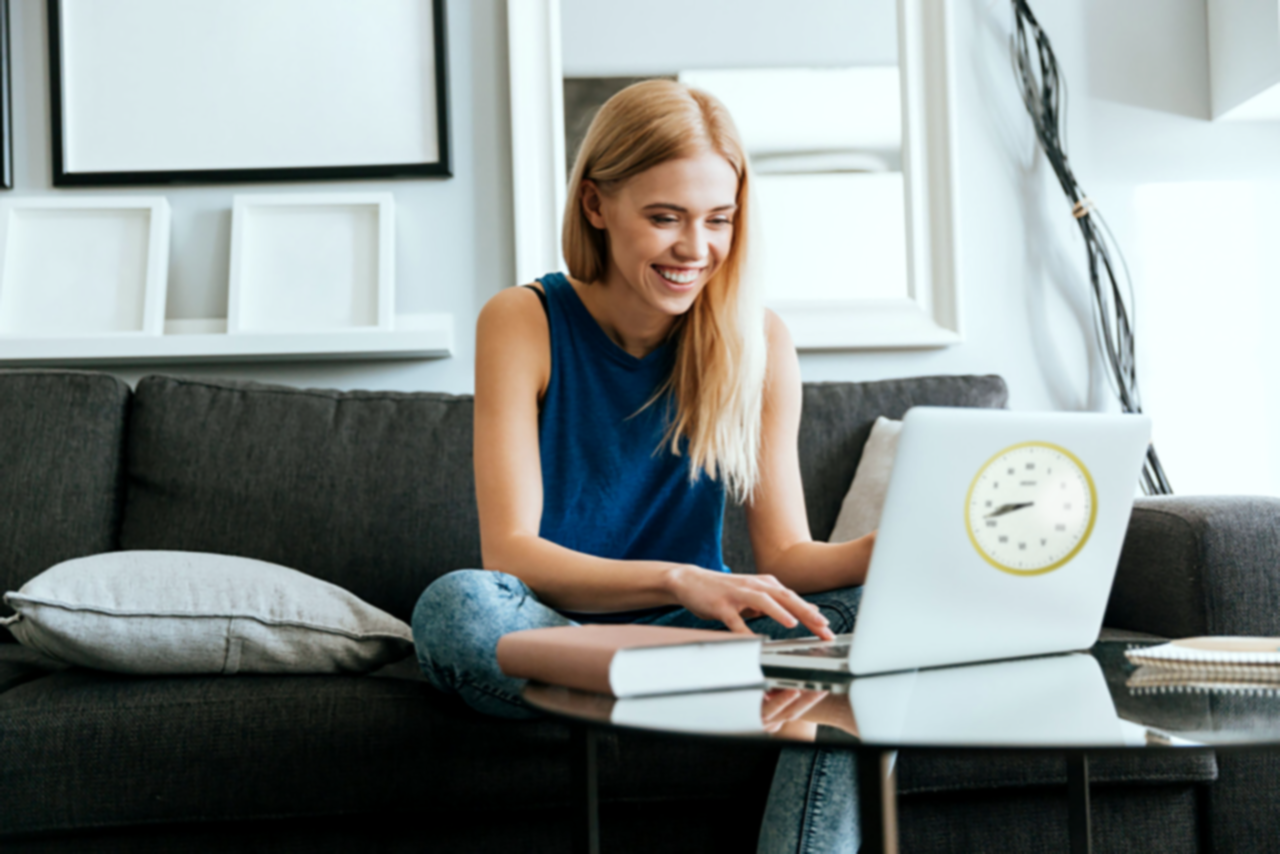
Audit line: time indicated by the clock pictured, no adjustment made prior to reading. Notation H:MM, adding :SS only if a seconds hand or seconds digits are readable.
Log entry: 8:42
